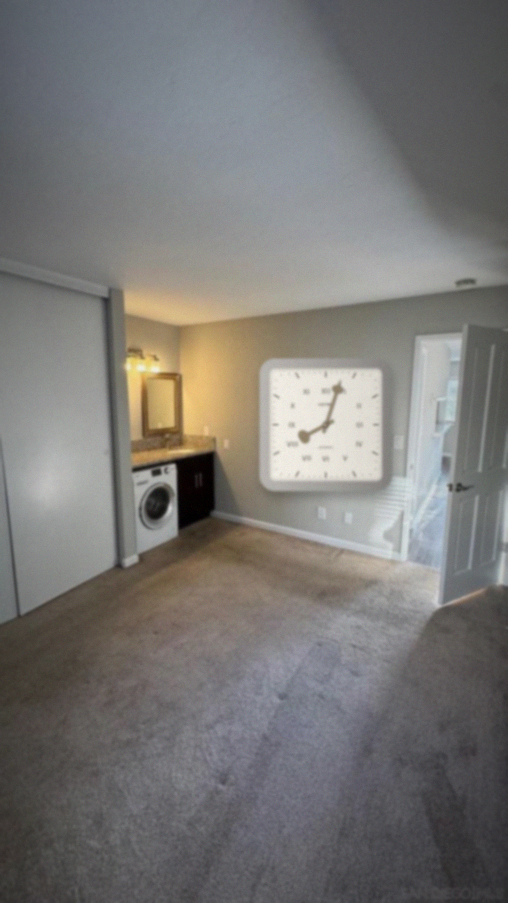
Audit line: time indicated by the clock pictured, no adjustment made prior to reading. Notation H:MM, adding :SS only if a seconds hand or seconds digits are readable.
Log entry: 8:03
